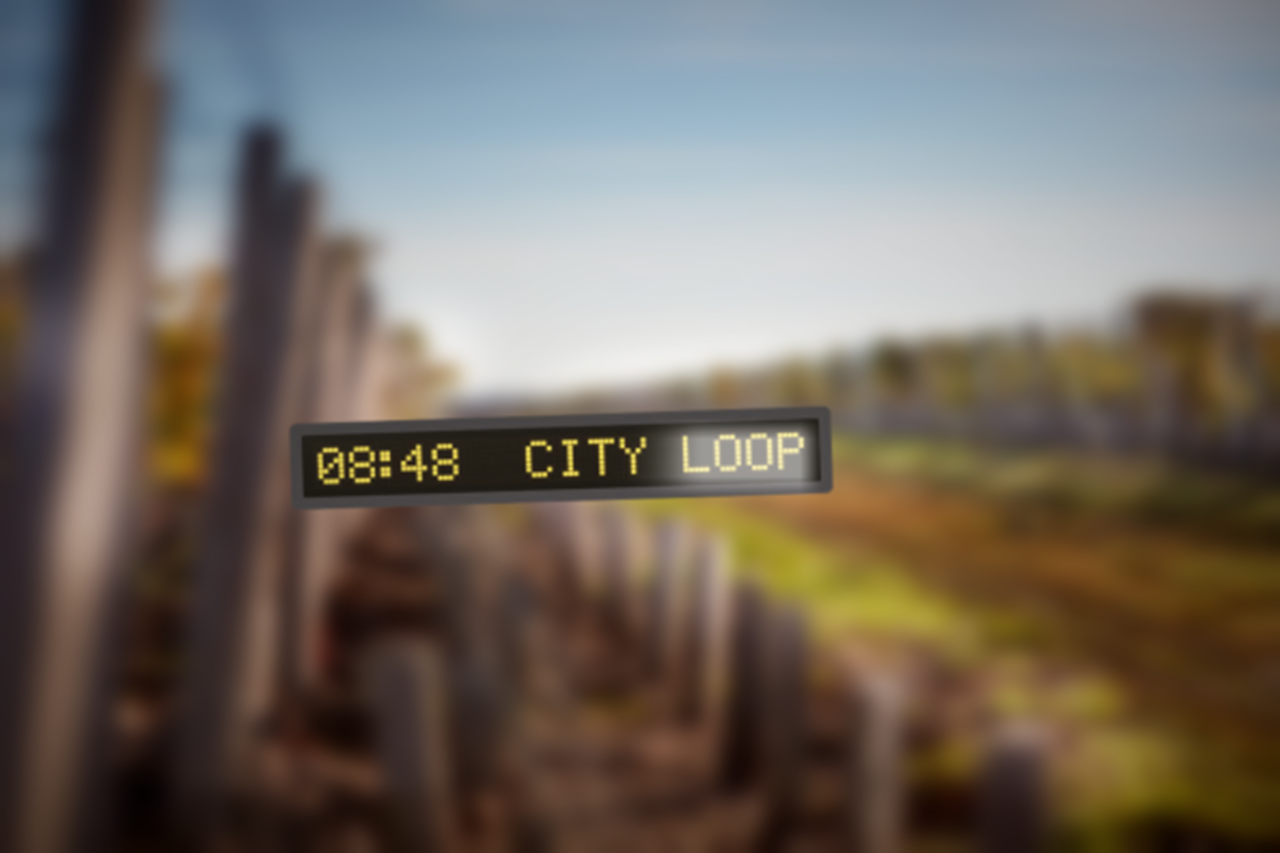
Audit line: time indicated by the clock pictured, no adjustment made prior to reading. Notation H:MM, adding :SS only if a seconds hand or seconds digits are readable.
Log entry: 8:48
